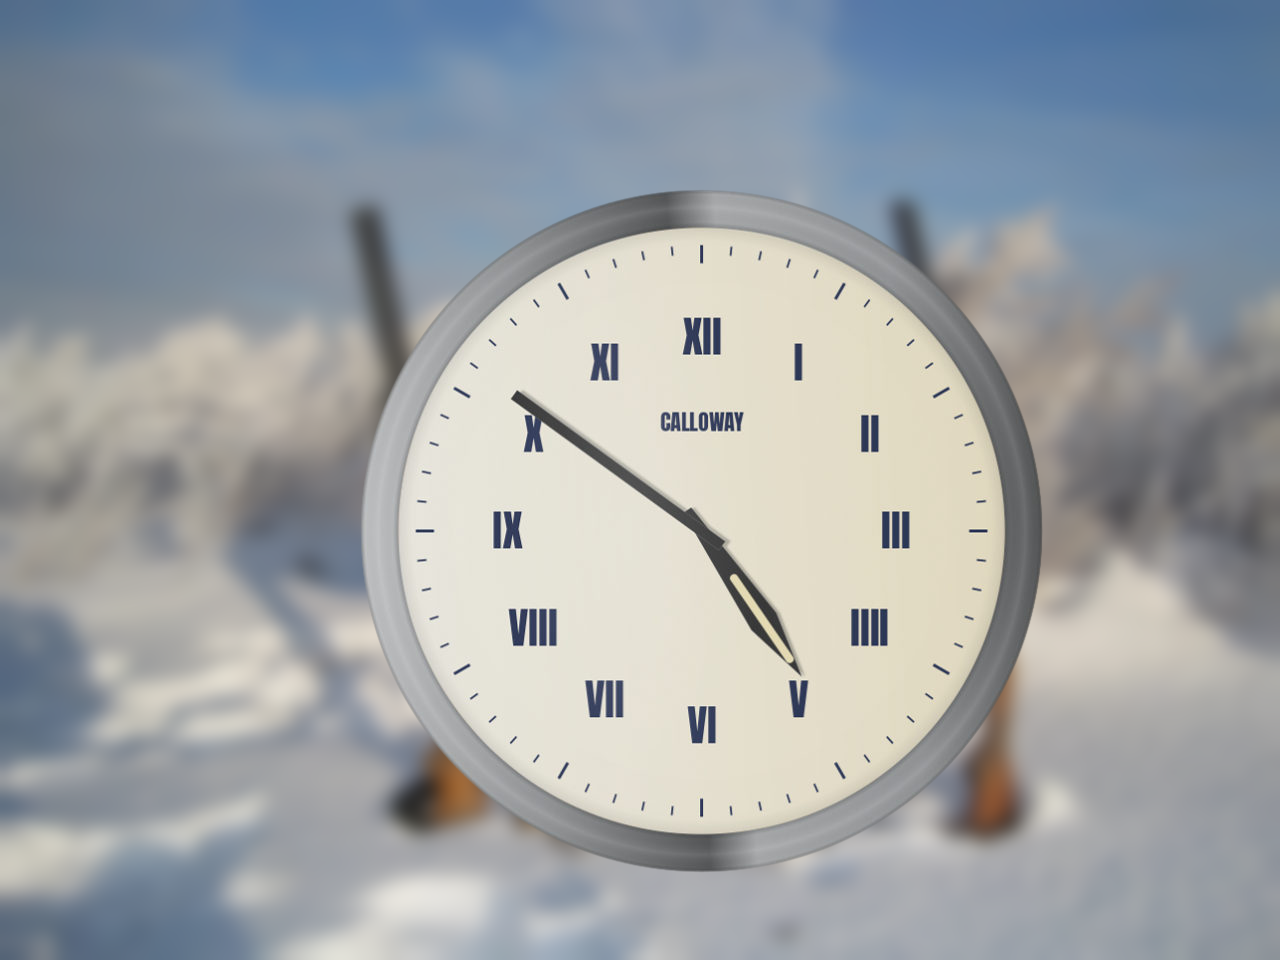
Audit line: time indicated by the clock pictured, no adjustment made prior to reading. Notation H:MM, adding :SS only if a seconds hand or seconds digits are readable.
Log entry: 4:51
